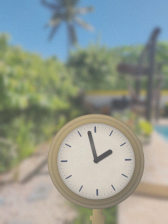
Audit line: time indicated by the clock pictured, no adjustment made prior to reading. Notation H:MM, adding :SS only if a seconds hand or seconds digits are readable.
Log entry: 1:58
